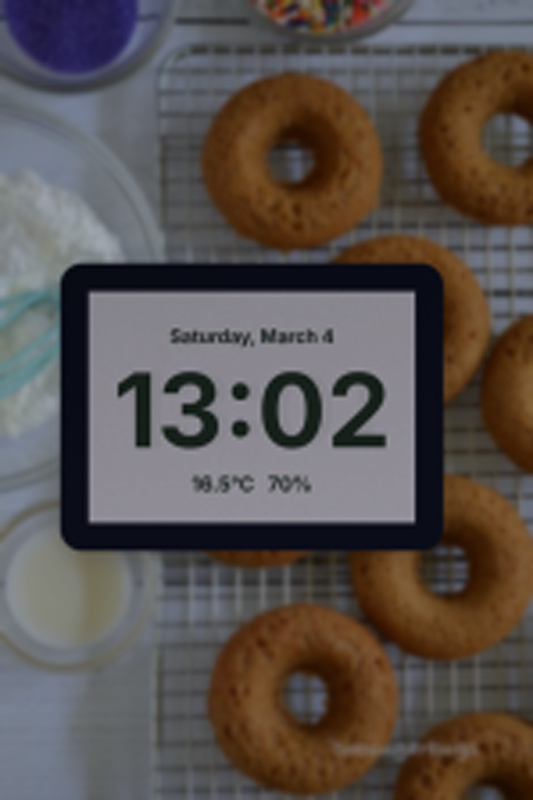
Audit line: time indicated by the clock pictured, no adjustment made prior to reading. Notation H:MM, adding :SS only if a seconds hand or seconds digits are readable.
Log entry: 13:02
